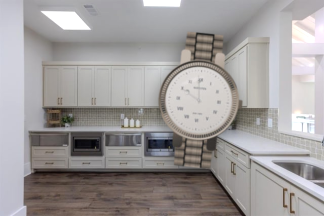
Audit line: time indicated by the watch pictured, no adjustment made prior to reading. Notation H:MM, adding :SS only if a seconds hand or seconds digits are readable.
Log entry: 9:59
